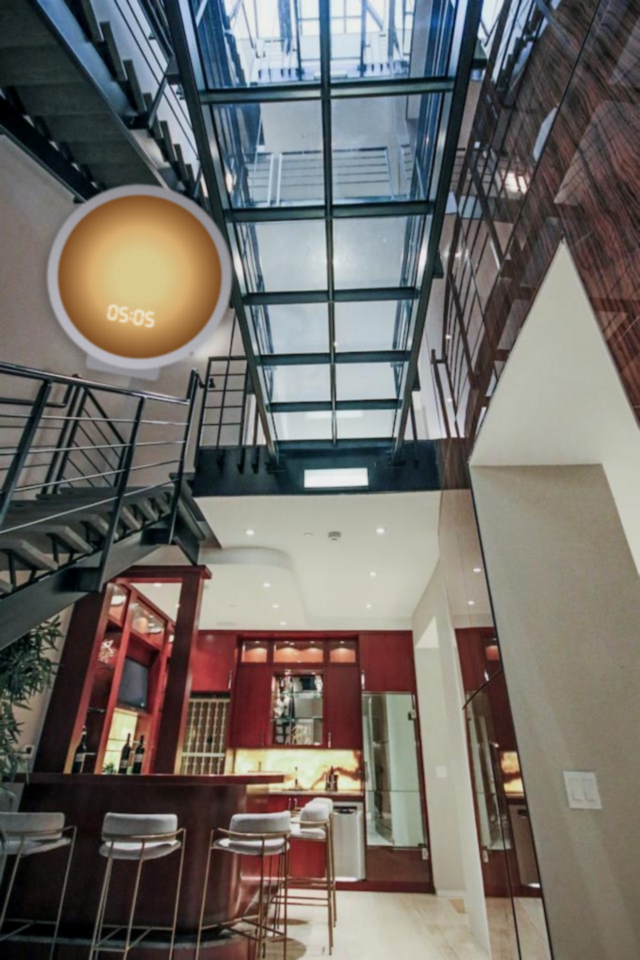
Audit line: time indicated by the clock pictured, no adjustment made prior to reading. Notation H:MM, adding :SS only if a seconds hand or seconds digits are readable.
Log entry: 5:05
